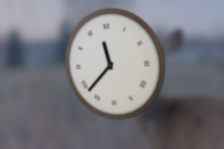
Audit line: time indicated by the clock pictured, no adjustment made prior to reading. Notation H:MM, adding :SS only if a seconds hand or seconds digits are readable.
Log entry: 11:38
